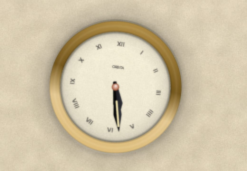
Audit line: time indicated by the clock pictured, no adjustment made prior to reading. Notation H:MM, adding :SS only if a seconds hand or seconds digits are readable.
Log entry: 5:28
